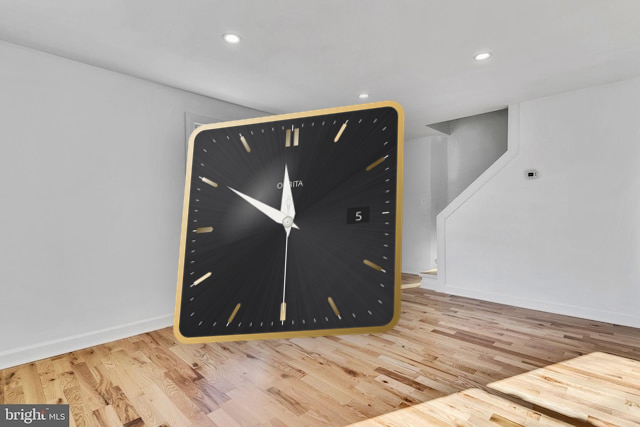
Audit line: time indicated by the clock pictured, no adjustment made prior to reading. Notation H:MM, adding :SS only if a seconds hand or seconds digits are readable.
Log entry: 11:50:30
